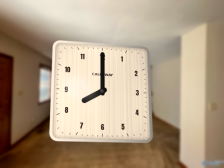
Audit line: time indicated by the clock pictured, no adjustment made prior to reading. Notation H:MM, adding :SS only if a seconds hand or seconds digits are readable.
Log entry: 8:00
